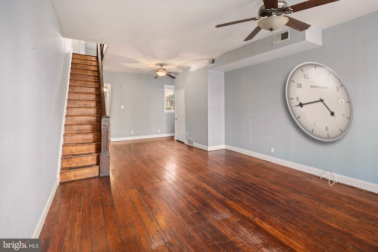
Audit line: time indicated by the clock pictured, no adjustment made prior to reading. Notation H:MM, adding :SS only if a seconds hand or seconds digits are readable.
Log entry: 4:43
